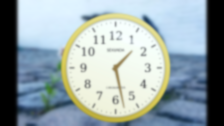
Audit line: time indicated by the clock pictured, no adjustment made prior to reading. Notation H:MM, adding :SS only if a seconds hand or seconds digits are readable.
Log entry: 1:28
